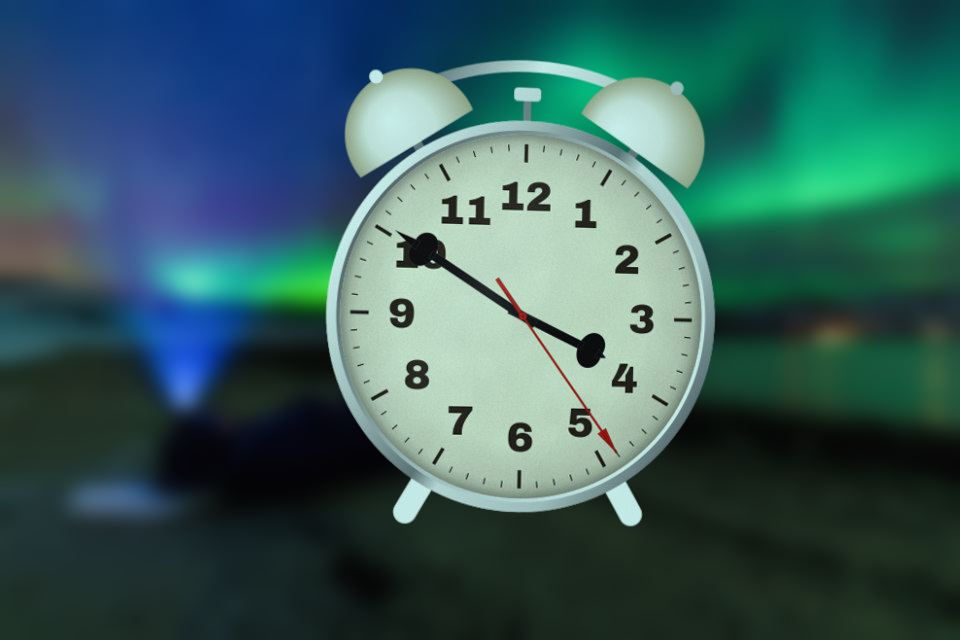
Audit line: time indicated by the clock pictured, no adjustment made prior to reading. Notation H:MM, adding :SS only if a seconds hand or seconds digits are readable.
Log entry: 3:50:24
